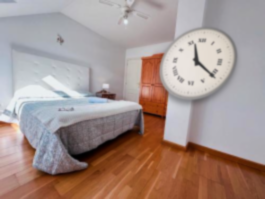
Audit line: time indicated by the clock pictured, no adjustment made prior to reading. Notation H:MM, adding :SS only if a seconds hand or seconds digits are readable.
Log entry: 11:21
